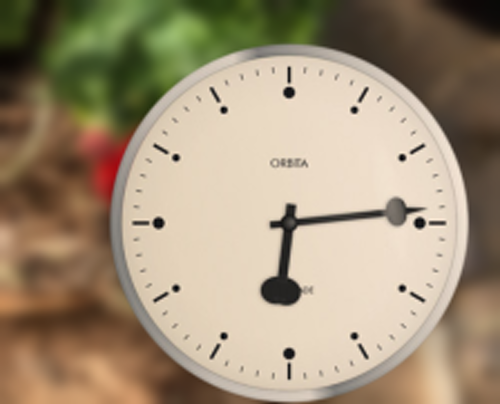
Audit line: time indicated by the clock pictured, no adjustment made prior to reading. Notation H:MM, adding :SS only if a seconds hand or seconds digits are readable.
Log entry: 6:14
